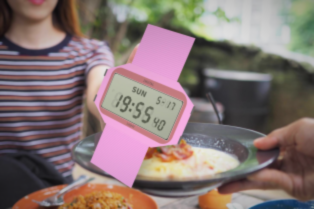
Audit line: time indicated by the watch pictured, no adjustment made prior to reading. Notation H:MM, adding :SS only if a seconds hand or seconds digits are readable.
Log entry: 19:55:40
